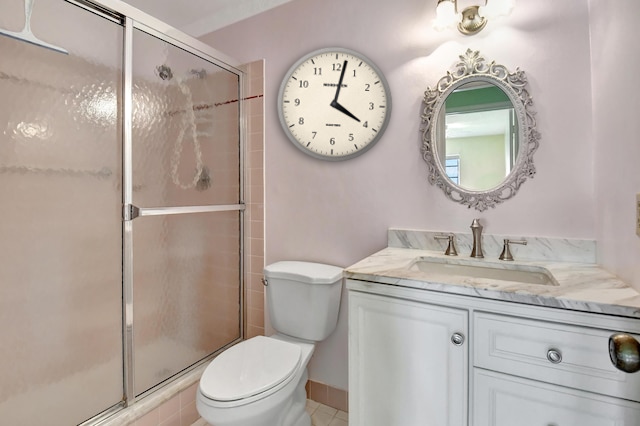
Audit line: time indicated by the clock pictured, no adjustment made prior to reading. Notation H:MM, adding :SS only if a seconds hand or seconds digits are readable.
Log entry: 4:02
